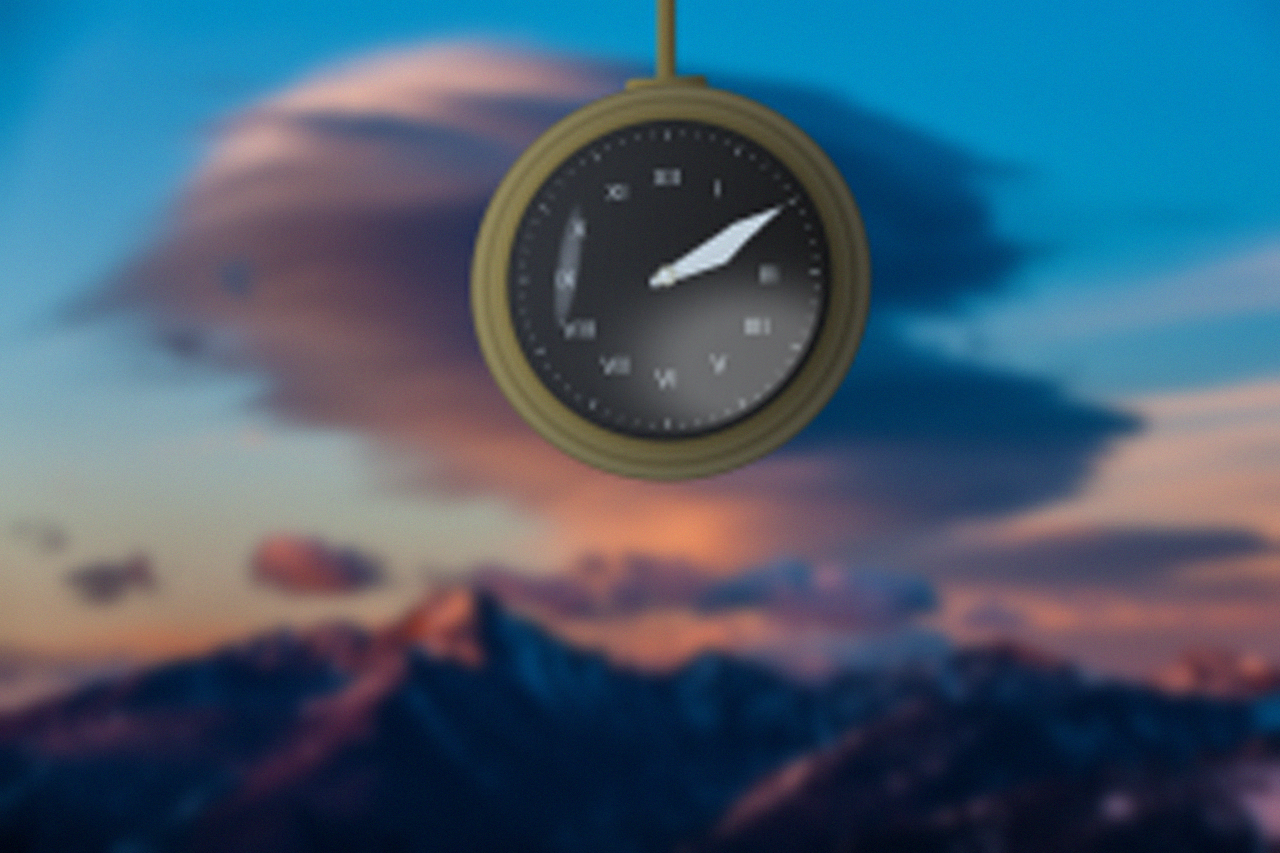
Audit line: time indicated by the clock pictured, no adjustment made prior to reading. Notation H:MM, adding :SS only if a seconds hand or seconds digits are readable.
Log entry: 2:10
